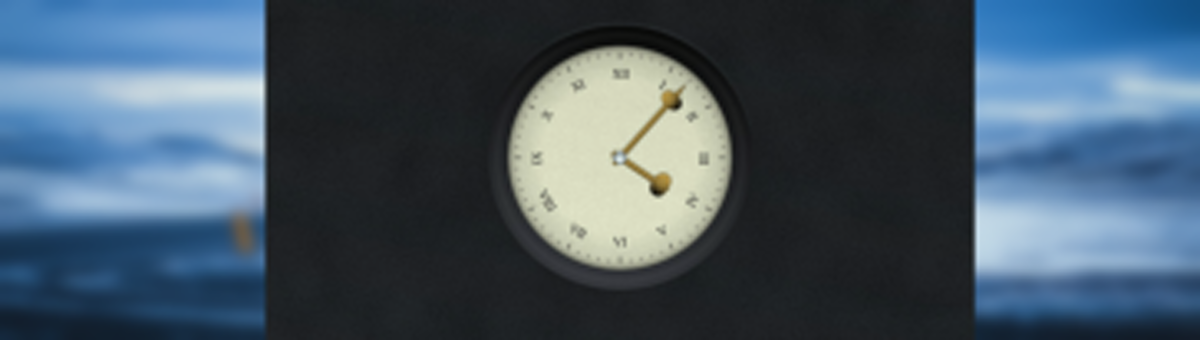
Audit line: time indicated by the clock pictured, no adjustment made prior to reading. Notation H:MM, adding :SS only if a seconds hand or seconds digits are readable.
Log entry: 4:07
